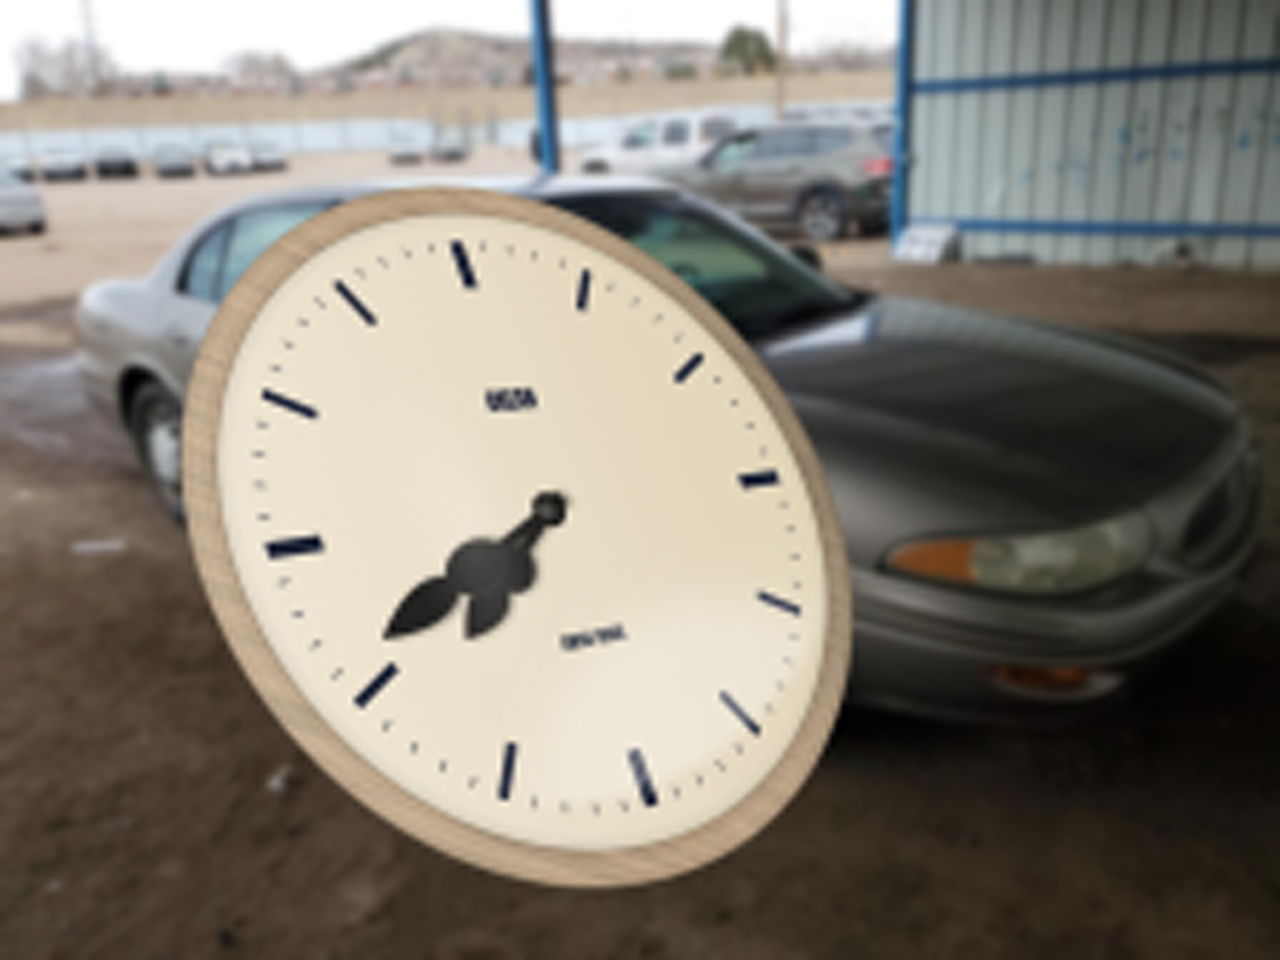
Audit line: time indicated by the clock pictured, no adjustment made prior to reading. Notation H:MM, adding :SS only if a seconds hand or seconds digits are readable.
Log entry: 7:41
